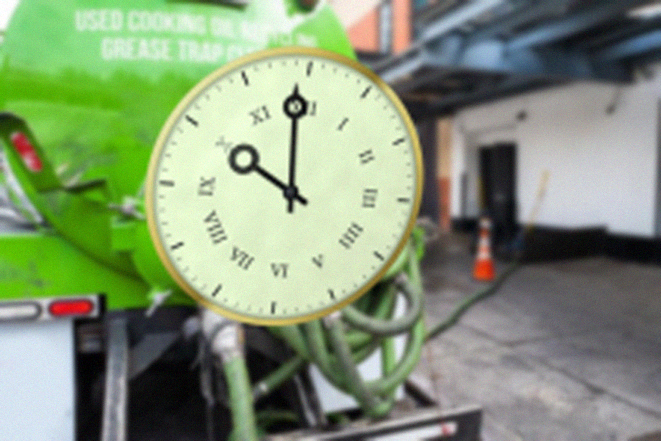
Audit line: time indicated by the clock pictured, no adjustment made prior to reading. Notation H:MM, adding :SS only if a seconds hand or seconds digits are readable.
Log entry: 9:59
